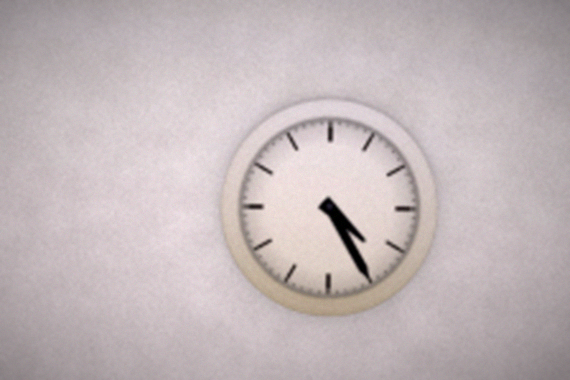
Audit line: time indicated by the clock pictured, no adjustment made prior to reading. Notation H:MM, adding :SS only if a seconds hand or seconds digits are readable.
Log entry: 4:25
